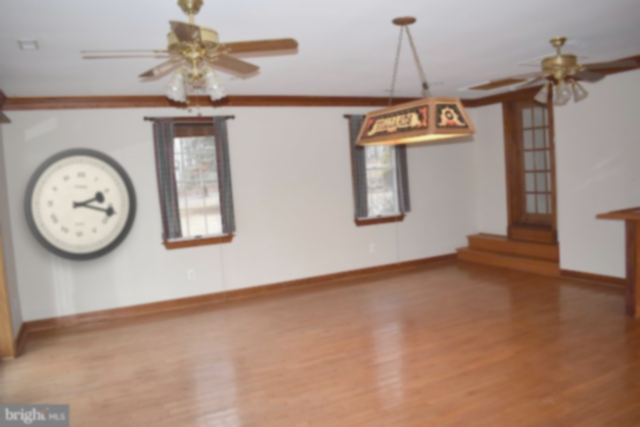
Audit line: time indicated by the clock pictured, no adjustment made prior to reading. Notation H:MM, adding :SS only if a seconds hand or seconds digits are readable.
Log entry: 2:17
